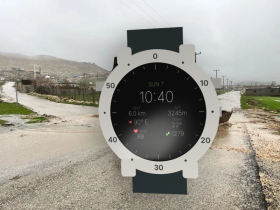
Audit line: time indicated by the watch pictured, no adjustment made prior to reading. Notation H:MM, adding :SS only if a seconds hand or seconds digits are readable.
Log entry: 10:40
